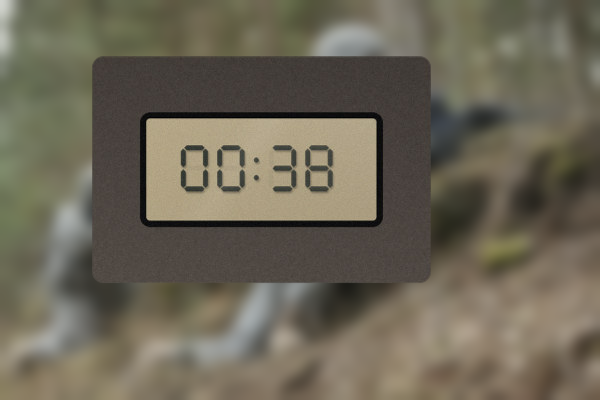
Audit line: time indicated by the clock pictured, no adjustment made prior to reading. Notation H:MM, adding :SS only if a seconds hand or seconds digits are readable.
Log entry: 0:38
